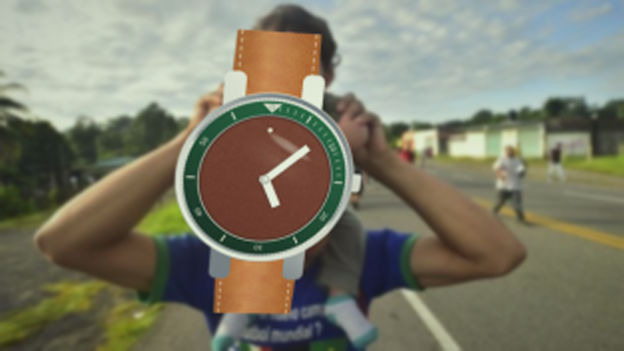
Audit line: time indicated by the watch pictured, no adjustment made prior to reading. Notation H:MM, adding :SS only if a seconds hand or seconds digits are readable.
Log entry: 5:08
